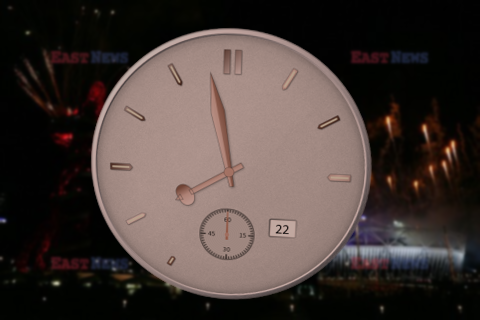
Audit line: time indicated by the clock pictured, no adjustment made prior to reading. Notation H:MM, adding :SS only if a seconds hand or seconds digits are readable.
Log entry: 7:58
